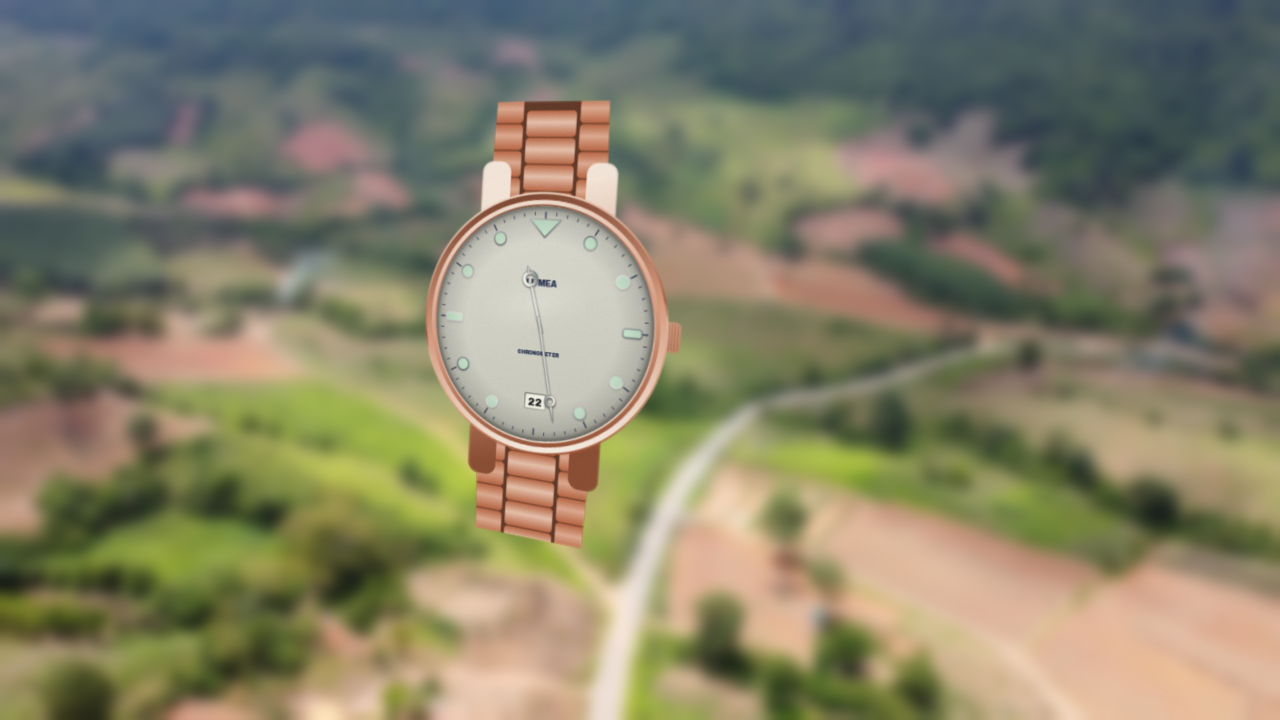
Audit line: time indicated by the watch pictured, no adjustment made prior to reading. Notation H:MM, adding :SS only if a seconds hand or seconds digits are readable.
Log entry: 11:28
